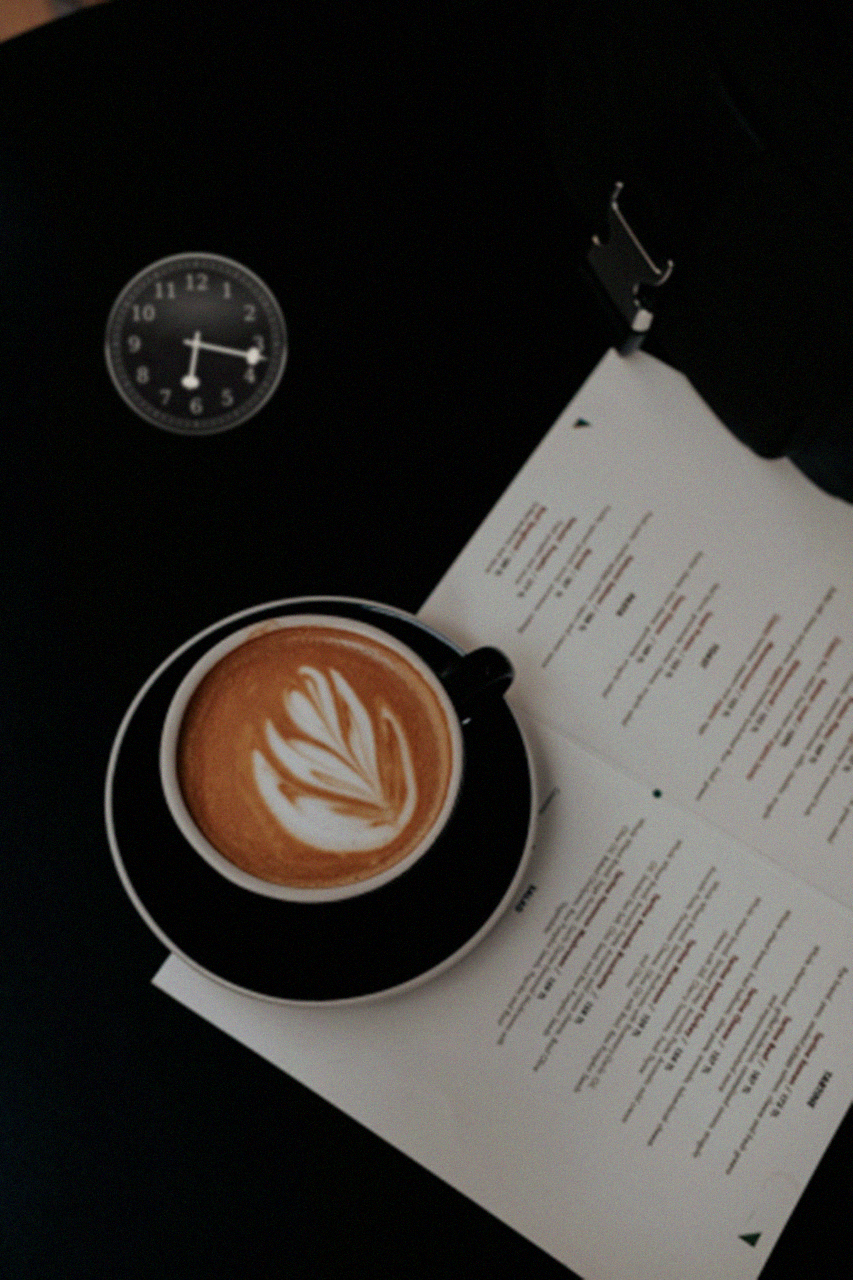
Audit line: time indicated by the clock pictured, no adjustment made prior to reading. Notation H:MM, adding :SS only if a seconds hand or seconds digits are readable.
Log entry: 6:17
